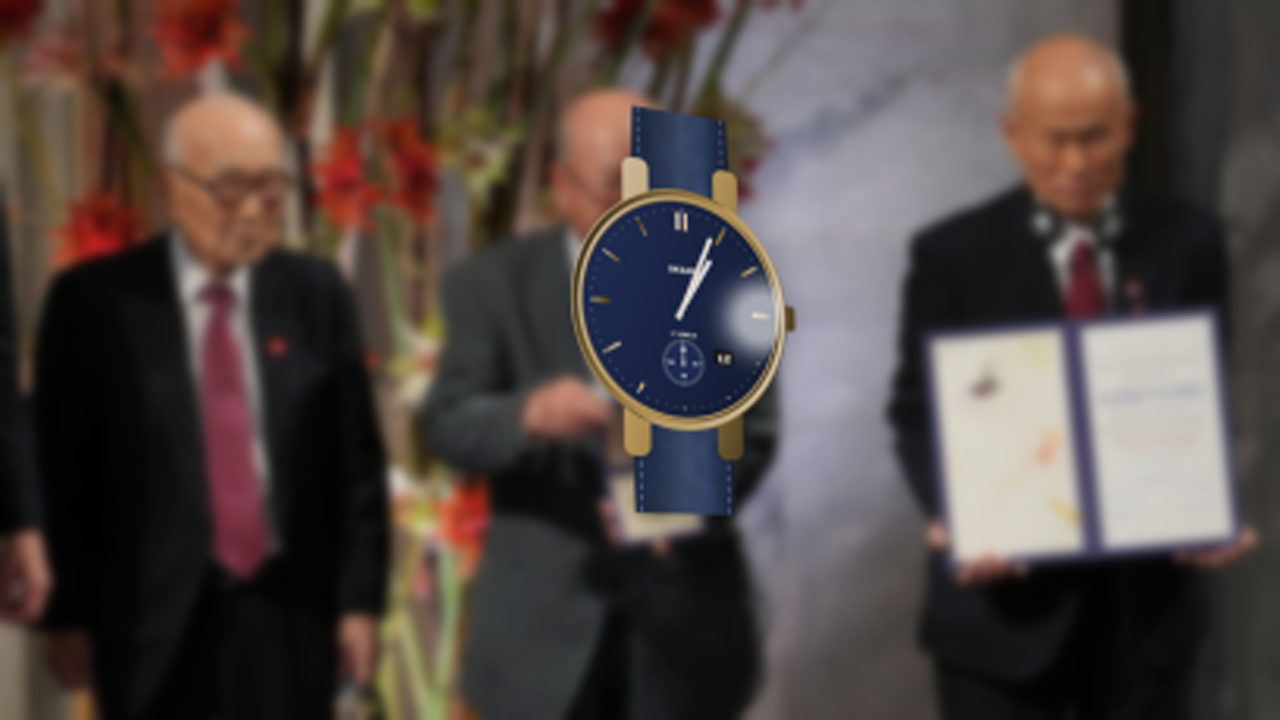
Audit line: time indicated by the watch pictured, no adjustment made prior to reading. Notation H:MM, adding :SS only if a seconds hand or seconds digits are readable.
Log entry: 1:04
